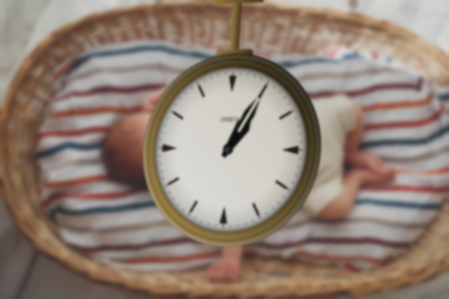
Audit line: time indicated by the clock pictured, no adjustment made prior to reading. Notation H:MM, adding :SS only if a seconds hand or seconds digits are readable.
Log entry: 1:05
